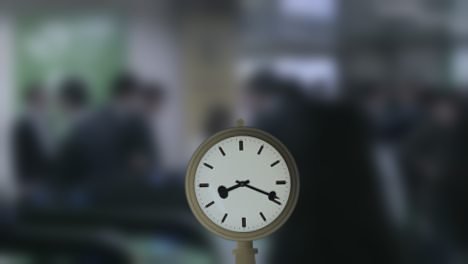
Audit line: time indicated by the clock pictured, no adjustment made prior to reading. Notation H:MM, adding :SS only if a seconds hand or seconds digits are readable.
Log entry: 8:19
